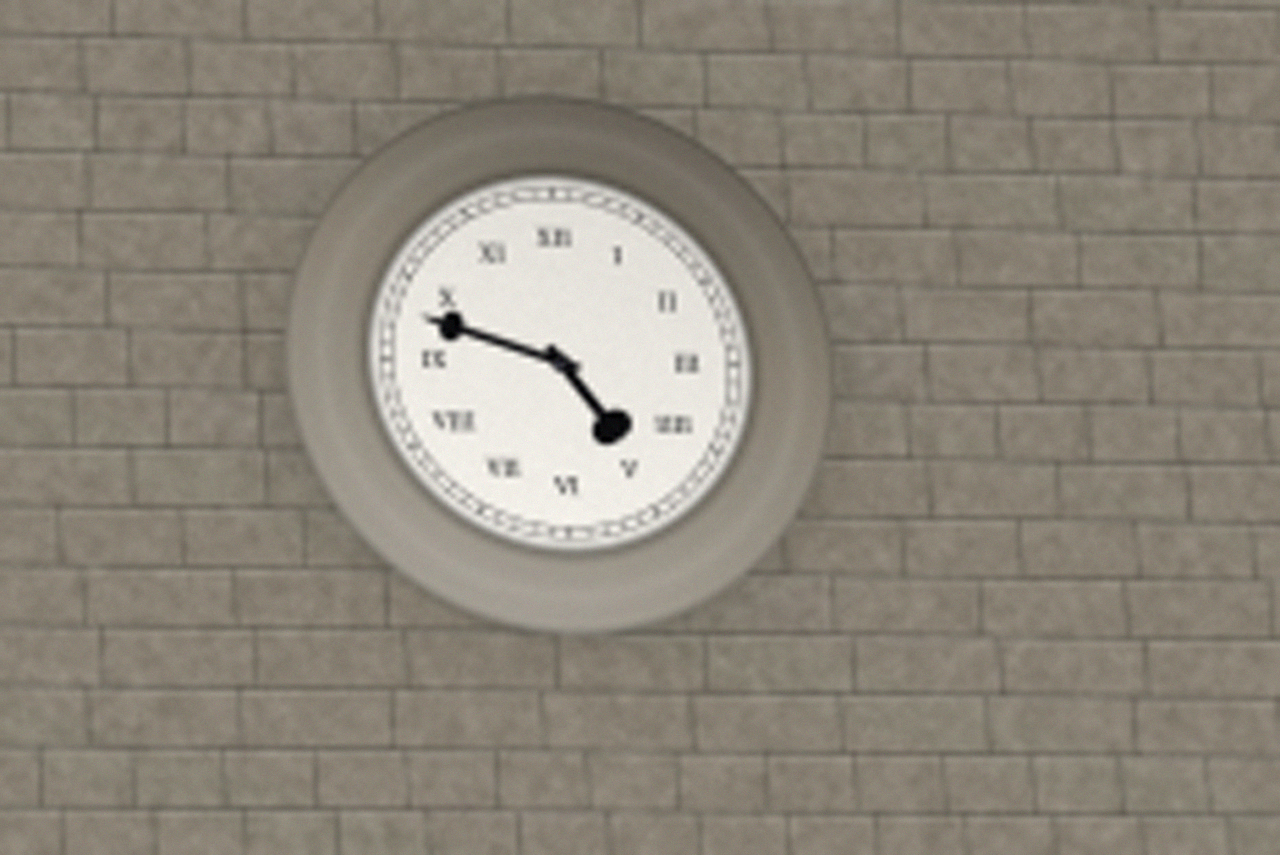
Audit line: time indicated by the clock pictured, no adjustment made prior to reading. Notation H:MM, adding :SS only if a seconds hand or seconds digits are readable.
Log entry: 4:48
